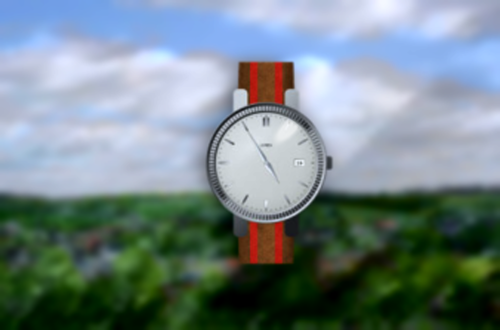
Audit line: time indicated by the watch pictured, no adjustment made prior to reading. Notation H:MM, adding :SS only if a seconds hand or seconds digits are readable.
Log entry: 4:55
